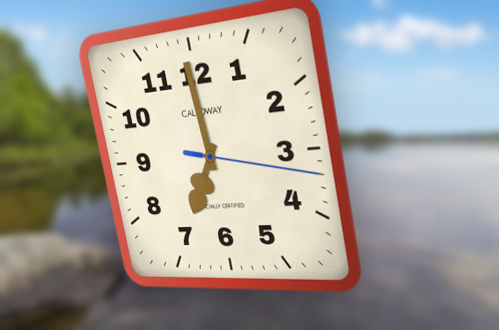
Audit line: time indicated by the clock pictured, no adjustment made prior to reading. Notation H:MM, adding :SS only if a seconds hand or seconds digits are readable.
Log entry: 6:59:17
